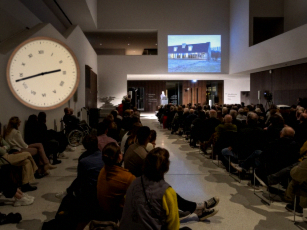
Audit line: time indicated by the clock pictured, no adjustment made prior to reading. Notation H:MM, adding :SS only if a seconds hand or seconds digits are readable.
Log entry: 2:43
